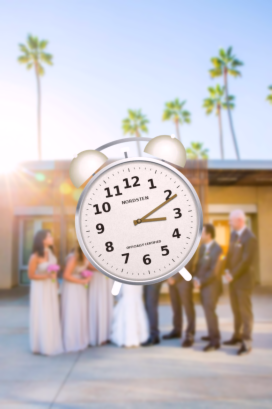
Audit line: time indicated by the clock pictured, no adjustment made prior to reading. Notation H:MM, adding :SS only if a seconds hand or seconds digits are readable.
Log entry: 3:11
